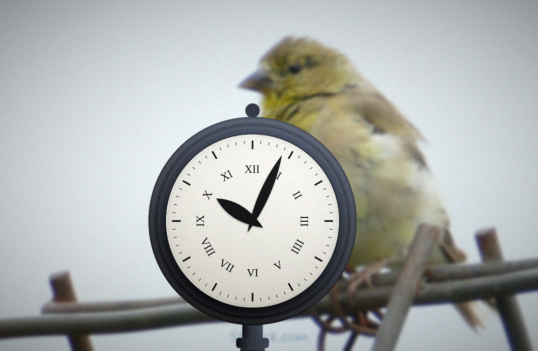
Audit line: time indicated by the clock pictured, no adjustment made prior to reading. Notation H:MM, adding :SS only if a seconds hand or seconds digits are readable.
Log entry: 10:04
